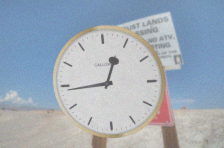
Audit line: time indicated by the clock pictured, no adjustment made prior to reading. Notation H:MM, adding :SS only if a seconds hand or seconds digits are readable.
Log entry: 12:44
